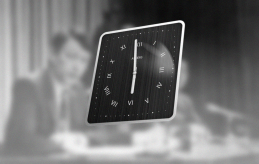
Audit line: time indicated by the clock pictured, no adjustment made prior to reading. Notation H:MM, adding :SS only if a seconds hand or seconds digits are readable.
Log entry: 5:59
